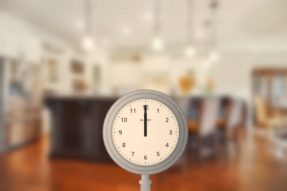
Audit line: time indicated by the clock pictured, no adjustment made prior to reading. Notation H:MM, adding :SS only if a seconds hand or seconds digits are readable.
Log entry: 12:00
